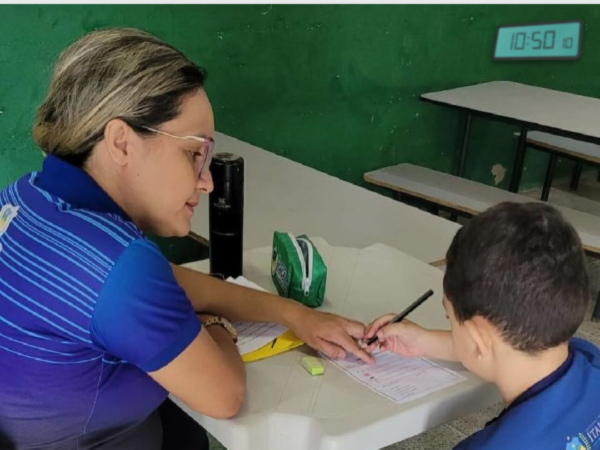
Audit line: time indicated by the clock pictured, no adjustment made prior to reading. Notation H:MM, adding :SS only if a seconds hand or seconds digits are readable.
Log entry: 10:50
